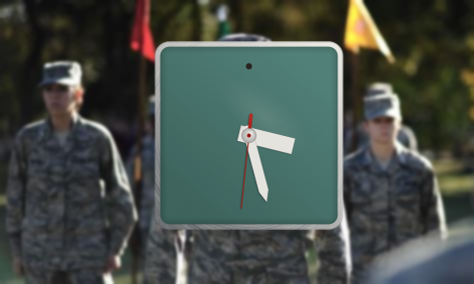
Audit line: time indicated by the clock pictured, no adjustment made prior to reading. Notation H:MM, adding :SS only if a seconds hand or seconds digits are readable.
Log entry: 3:27:31
